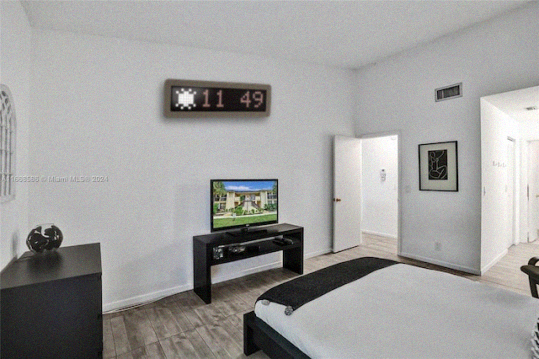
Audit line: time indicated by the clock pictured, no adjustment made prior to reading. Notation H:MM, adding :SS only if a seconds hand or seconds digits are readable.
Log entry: 11:49
